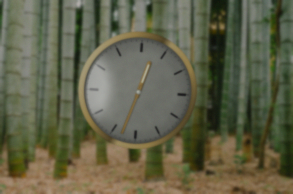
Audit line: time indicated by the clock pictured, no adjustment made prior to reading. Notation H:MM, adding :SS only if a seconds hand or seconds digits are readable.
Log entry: 12:33
